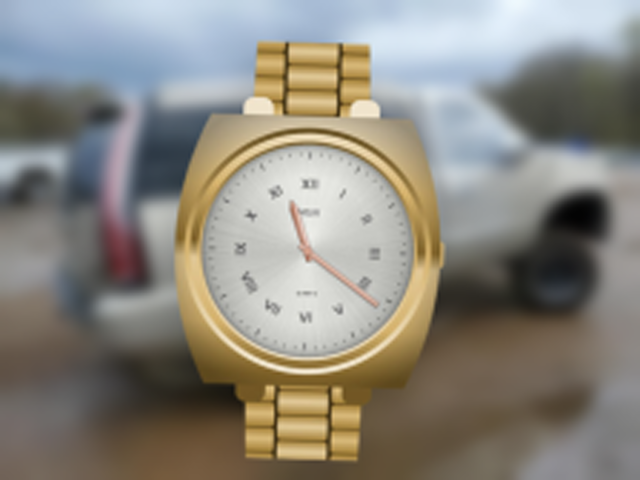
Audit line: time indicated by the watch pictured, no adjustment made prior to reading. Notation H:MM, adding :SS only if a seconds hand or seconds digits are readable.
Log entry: 11:21
